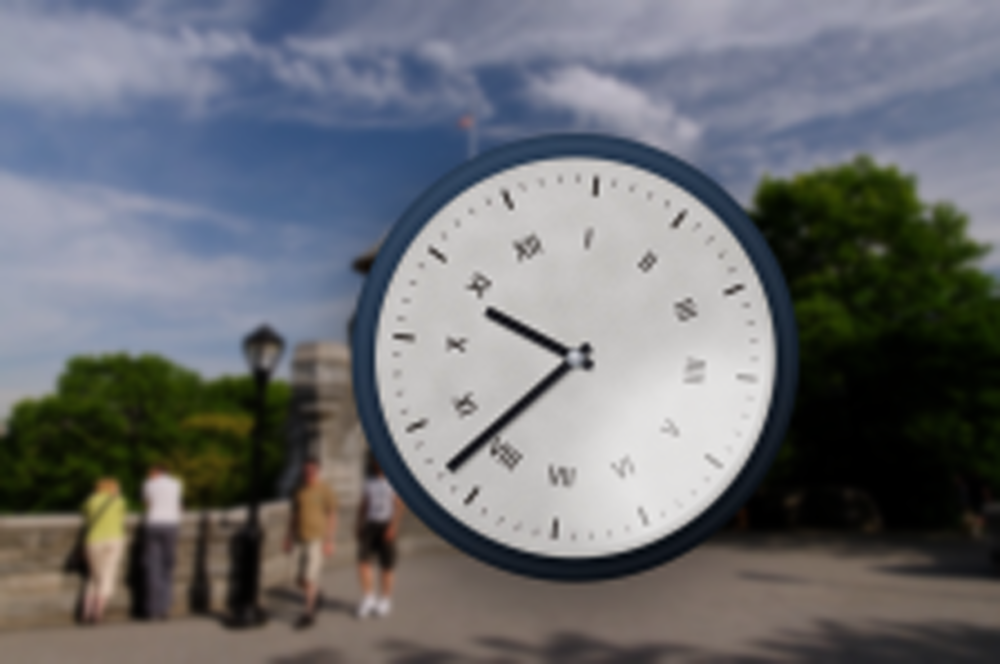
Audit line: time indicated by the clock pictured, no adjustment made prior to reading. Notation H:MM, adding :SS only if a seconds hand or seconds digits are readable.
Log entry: 10:42
